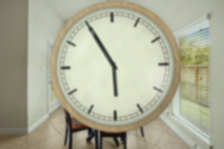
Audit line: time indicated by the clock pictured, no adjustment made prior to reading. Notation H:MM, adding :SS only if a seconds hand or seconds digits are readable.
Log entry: 5:55
